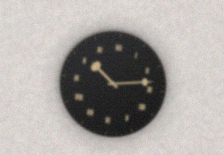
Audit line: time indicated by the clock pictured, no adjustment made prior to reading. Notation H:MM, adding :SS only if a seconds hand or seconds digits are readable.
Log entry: 10:13
